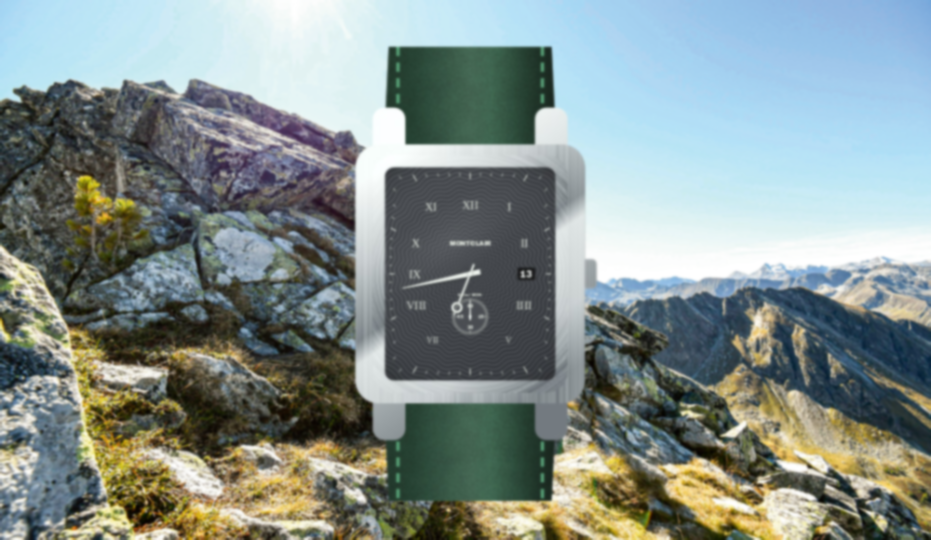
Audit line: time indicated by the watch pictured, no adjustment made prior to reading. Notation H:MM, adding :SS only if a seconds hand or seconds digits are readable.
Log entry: 6:43
